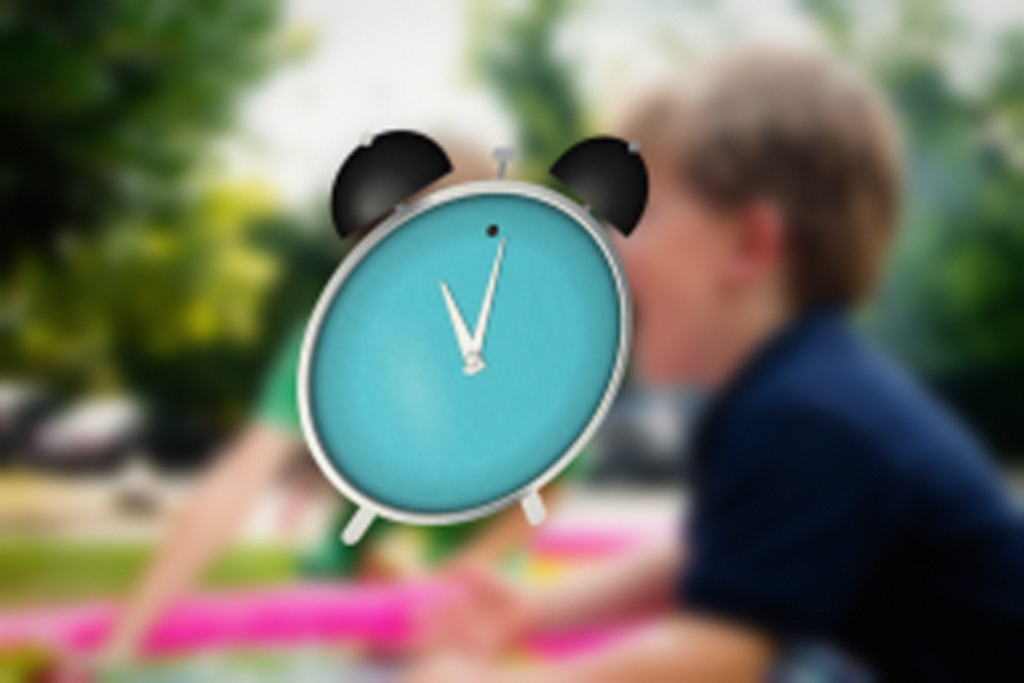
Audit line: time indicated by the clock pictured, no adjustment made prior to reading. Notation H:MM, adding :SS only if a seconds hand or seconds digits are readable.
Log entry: 11:01
